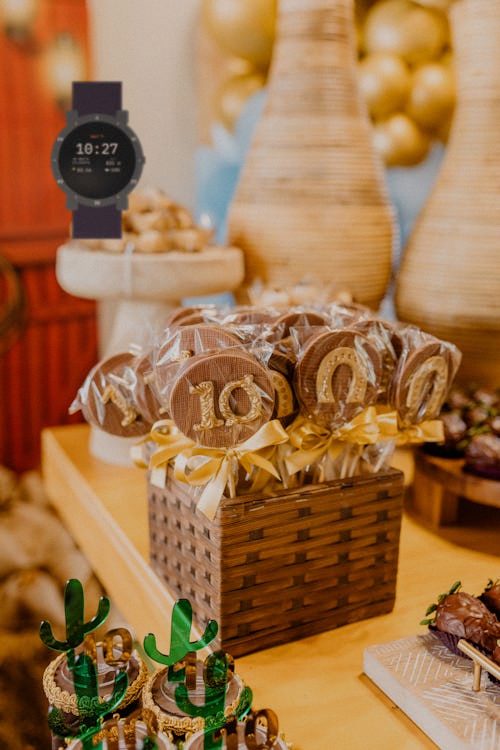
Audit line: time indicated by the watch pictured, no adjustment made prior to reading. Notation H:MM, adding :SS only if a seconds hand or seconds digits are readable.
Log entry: 10:27
